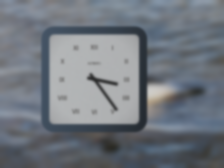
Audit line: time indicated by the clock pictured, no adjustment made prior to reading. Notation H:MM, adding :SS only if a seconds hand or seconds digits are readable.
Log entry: 3:24
